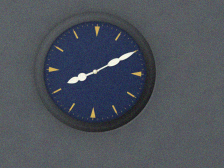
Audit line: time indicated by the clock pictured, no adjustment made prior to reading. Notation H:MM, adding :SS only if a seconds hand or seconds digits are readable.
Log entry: 8:10
